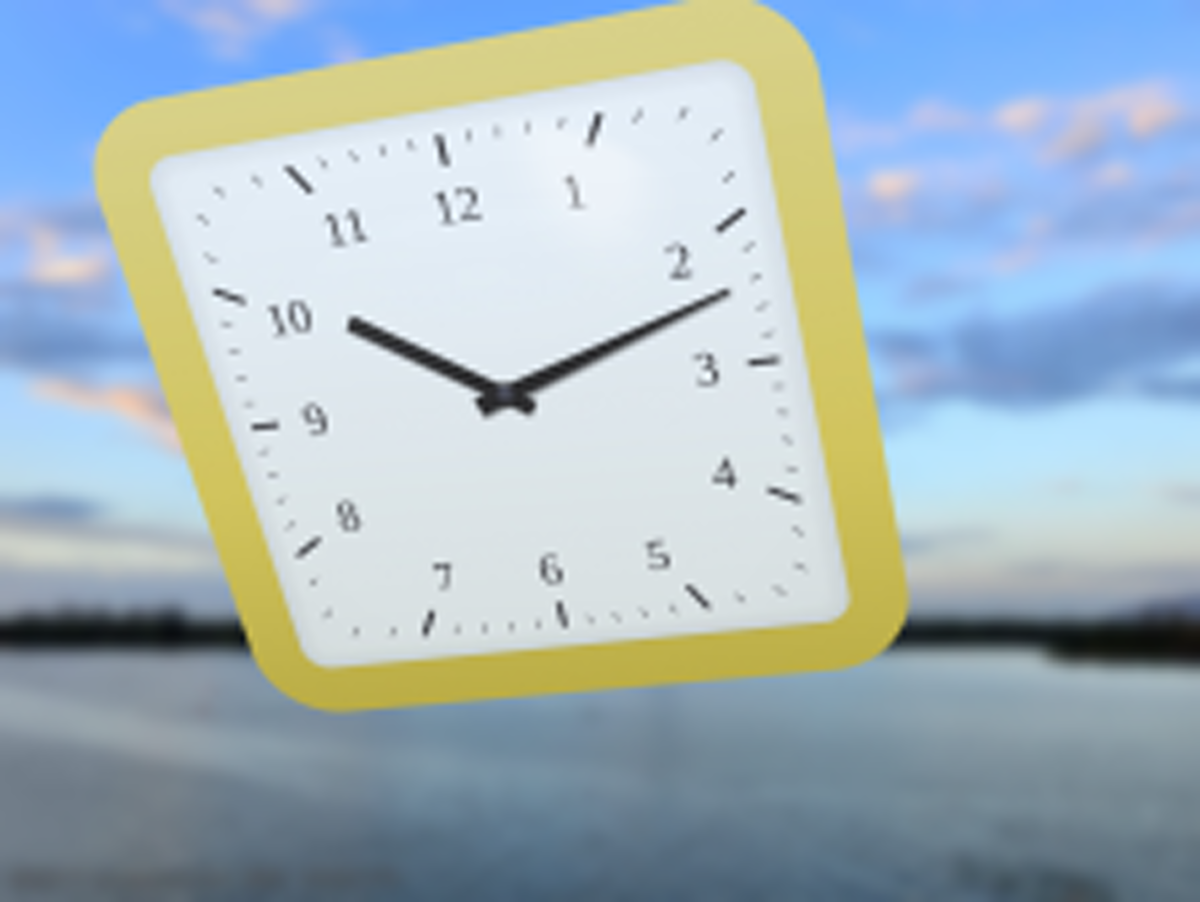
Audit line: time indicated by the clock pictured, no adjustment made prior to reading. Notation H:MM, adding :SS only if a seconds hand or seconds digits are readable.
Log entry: 10:12
